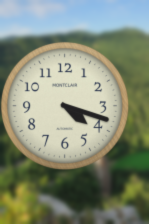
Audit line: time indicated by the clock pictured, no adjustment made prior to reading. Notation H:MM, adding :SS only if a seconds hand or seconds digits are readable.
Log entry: 4:18
